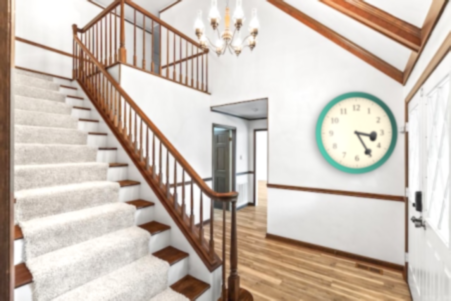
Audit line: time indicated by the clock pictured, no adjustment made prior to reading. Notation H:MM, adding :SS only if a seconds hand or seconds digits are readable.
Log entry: 3:25
